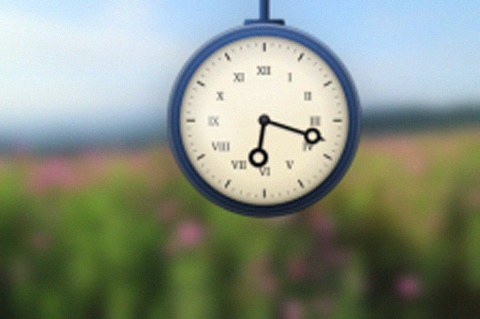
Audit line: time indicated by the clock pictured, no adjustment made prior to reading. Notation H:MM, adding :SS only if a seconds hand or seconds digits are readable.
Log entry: 6:18
